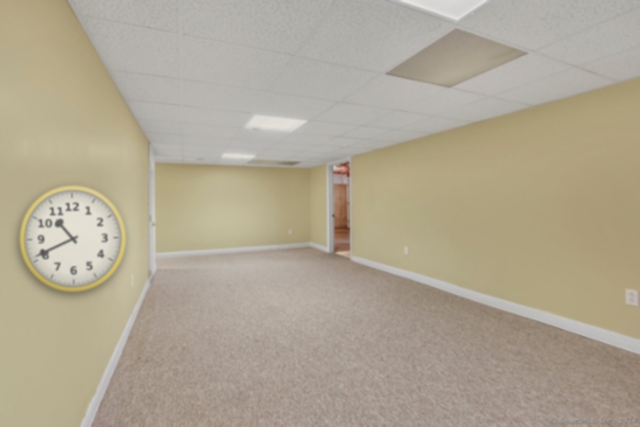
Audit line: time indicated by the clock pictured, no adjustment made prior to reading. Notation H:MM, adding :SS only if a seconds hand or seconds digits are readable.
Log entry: 10:41
